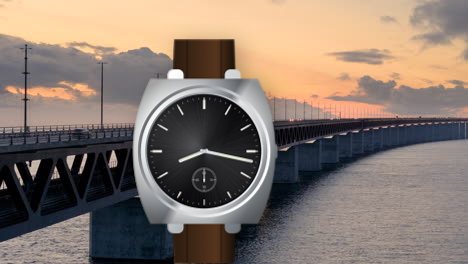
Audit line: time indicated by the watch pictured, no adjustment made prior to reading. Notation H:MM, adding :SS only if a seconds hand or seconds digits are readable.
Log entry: 8:17
